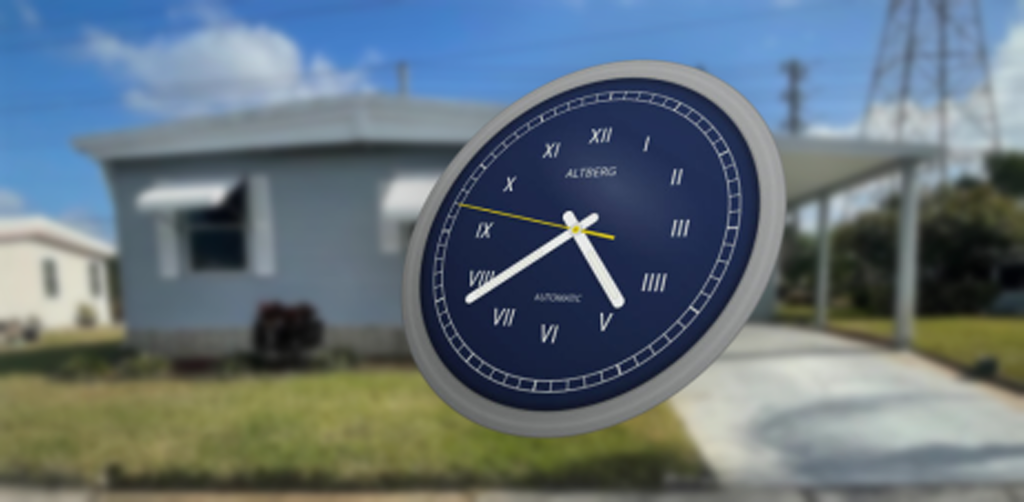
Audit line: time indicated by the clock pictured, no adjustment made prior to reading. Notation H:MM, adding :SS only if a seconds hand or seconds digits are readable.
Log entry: 4:38:47
